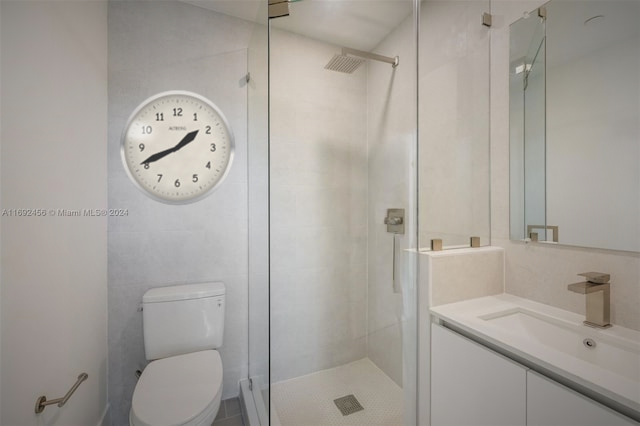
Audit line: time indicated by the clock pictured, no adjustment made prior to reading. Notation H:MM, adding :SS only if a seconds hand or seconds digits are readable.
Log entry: 1:41
